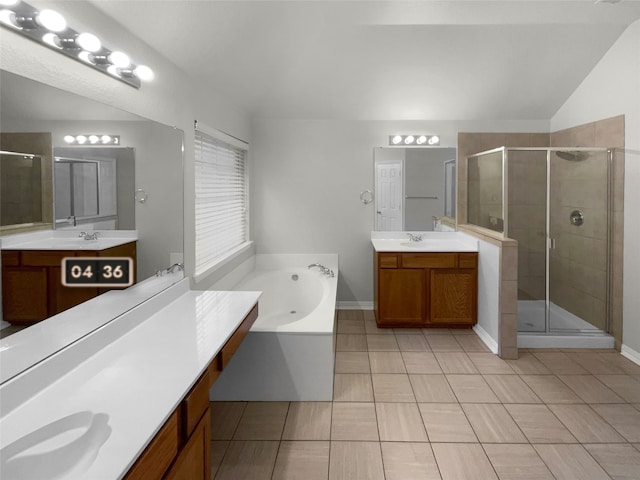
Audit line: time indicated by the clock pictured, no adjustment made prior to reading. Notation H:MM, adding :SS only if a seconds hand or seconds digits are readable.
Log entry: 4:36
